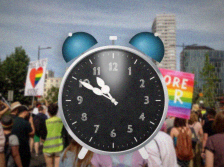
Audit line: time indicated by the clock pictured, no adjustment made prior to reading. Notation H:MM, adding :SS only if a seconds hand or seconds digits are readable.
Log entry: 10:50
